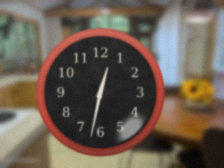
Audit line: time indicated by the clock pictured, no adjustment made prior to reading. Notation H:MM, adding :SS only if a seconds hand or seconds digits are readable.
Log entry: 12:32
